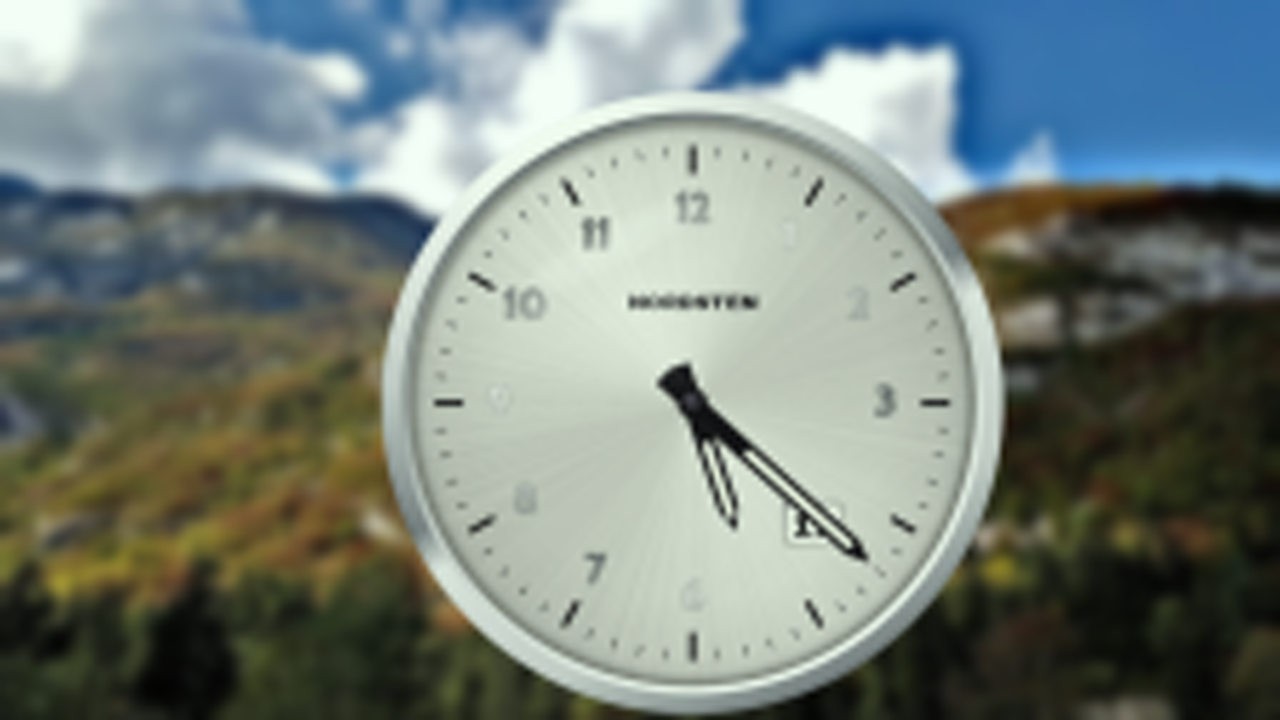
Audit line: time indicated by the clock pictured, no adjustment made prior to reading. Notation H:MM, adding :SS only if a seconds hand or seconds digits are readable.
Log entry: 5:22
